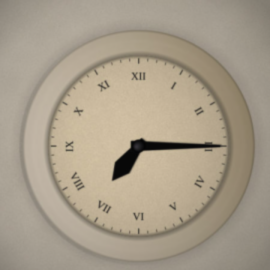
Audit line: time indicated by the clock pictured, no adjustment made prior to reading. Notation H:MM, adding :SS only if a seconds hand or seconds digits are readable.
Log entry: 7:15
